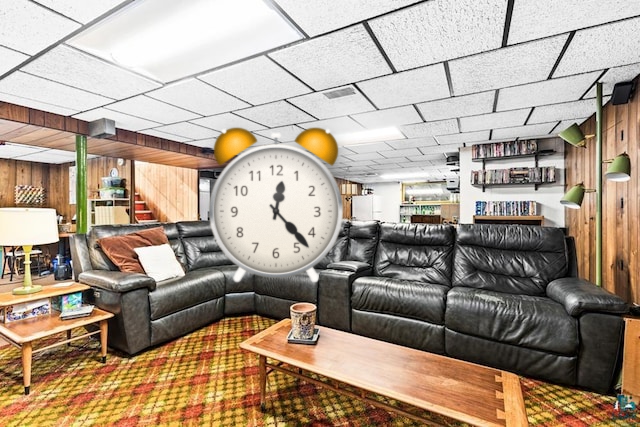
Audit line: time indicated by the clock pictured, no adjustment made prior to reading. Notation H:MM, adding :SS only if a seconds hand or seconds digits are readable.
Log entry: 12:23
